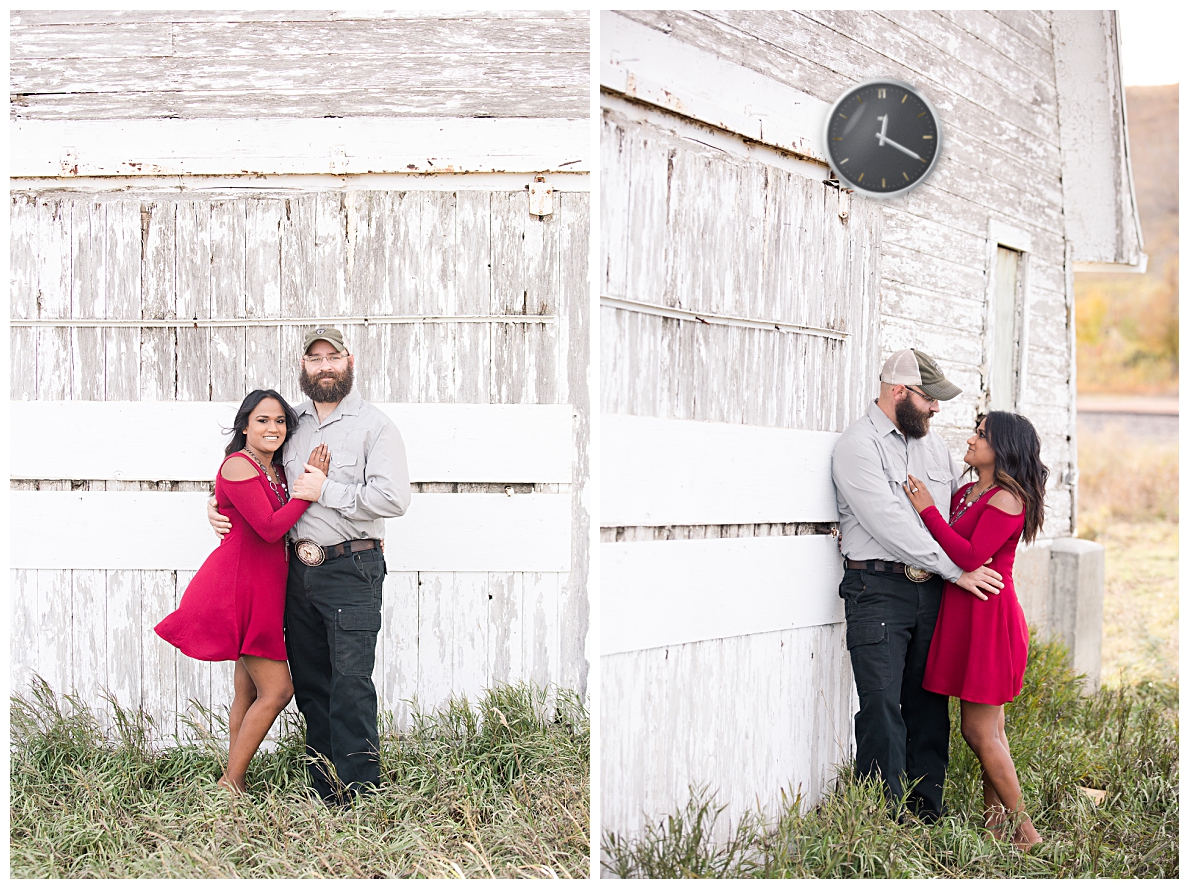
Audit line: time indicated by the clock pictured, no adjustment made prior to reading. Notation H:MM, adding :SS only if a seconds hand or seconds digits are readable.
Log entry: 12:20
